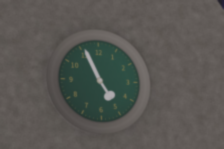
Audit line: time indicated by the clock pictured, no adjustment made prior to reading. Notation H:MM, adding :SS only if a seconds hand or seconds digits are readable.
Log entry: 4:56
